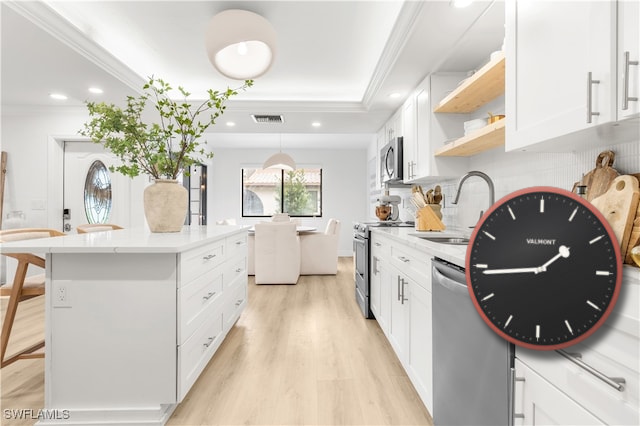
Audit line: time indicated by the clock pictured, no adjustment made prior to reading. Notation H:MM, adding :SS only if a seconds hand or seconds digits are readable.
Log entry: 1:44
